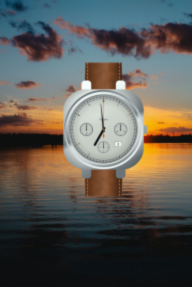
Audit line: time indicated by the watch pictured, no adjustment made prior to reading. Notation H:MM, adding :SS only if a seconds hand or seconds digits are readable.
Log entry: 6:59
